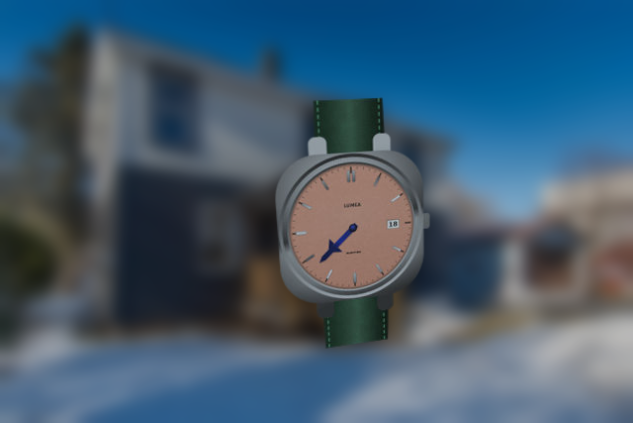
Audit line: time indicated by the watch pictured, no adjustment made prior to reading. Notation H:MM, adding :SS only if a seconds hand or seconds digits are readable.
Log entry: 7:38
